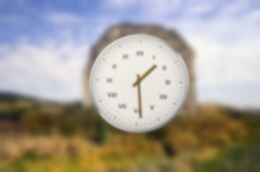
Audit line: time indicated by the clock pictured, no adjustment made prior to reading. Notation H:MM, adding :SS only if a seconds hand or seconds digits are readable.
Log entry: 1:29
